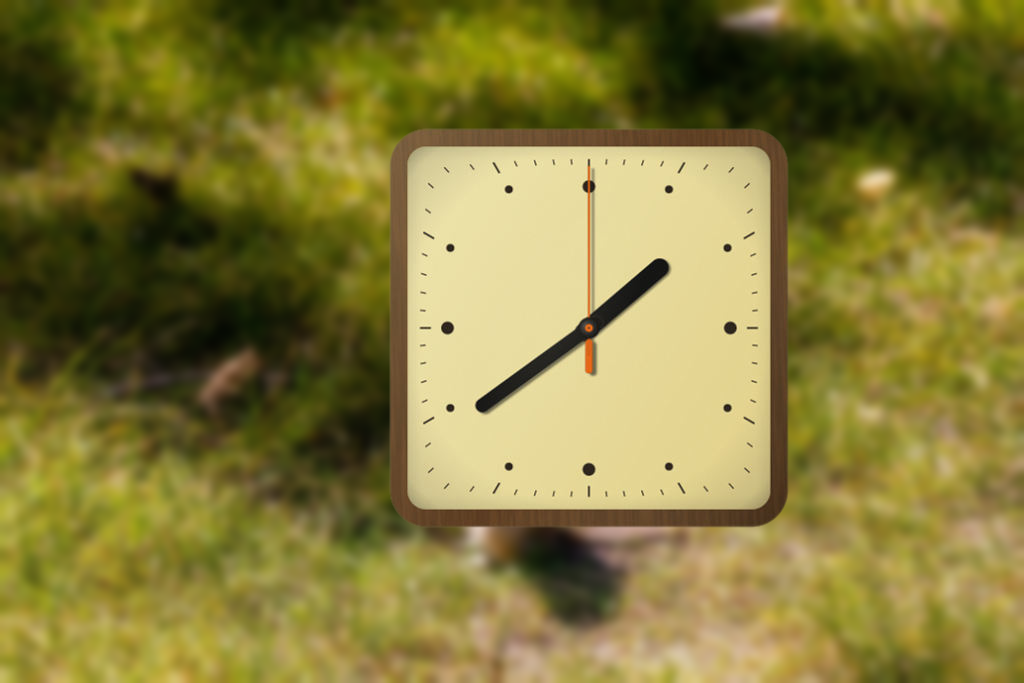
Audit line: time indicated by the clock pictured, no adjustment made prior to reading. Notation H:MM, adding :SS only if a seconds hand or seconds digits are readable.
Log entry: 1:39:00
